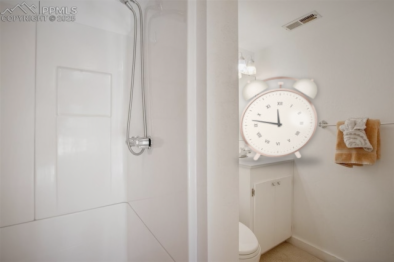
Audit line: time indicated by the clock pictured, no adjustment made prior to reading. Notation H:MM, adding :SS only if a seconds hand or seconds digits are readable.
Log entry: 11:47
